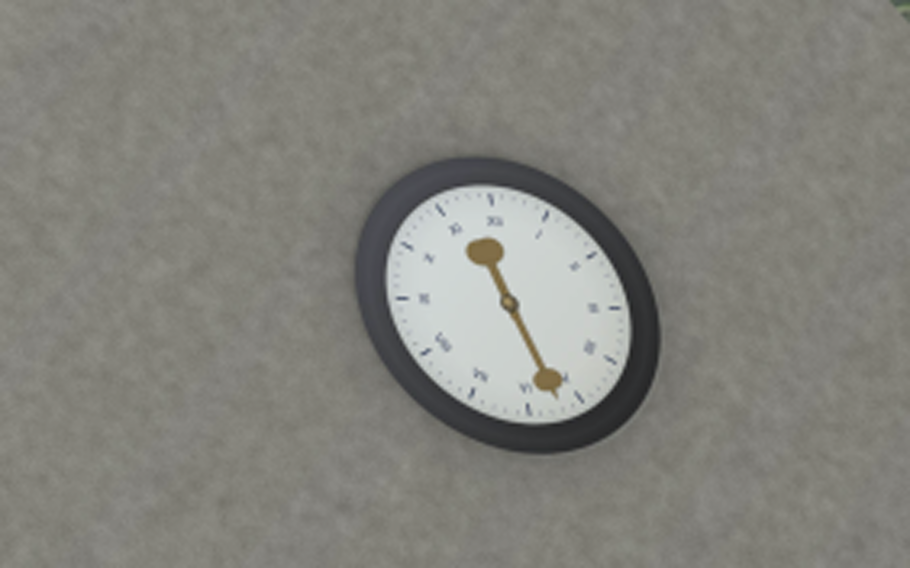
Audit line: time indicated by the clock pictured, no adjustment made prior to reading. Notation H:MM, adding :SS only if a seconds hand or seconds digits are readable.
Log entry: 11:27
